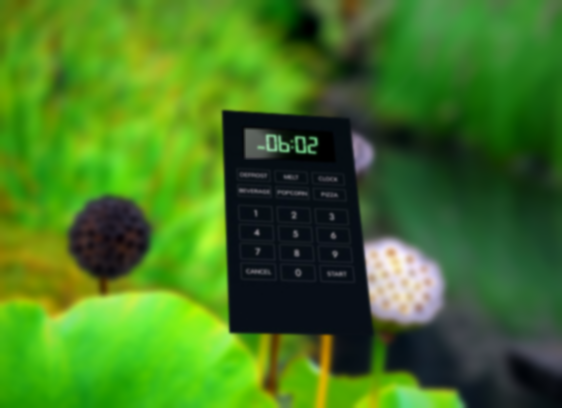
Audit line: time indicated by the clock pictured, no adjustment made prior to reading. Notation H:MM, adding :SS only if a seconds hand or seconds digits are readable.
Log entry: 6:02
